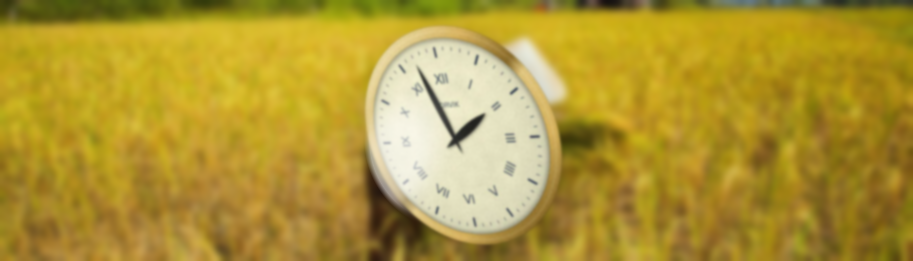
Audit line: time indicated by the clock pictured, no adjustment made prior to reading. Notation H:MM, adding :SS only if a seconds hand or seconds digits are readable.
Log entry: 1:57
